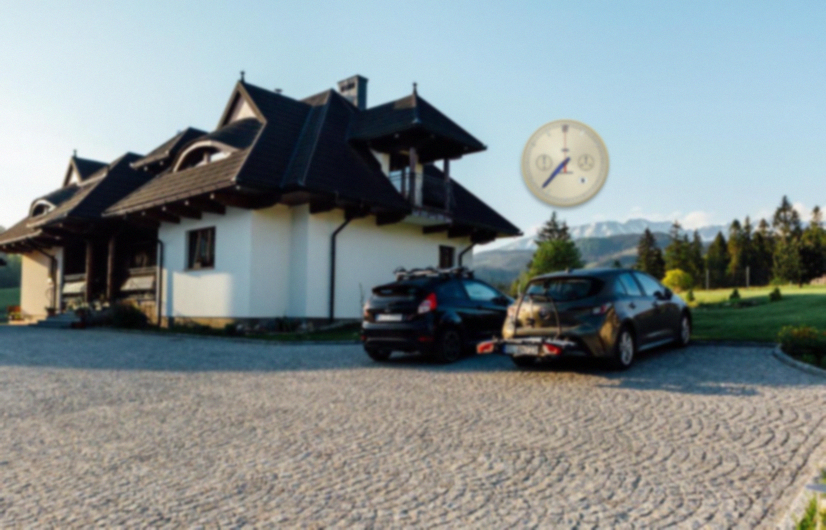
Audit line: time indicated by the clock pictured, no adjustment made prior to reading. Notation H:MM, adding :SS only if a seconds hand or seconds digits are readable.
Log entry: 7:37
